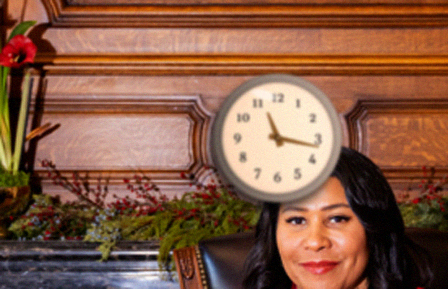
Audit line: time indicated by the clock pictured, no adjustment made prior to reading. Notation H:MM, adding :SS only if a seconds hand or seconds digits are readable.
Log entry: 11:17
